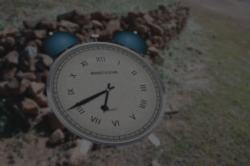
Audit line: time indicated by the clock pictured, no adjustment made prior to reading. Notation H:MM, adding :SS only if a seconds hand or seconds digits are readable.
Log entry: 6:41
